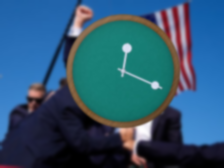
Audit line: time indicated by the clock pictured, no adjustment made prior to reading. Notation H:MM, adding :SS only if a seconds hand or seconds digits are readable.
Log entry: 12:19
